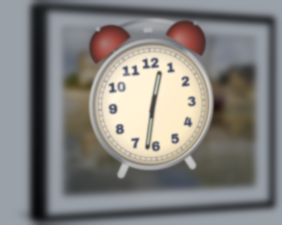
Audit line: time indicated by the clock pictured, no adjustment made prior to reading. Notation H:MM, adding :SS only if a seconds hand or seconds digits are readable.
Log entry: 12:32
